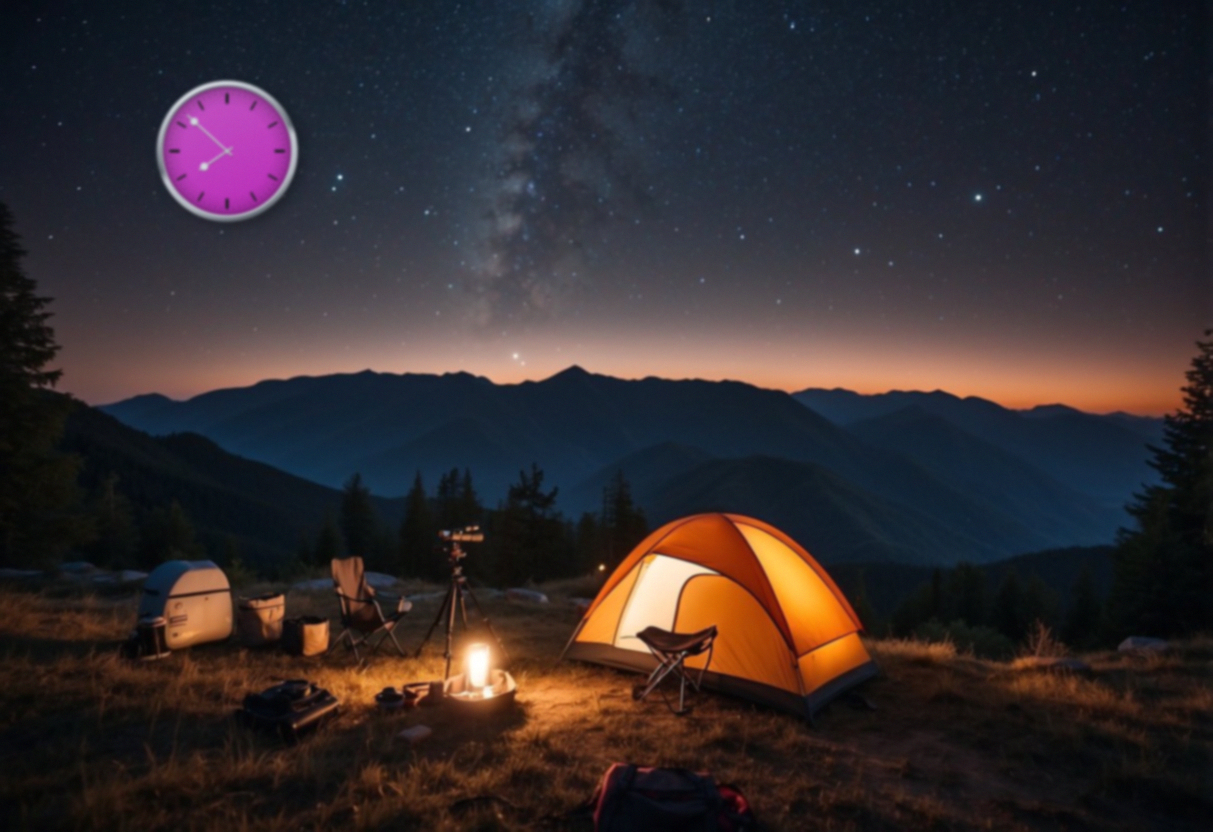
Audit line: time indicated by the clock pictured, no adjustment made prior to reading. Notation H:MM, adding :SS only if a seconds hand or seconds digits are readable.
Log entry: 7:52
